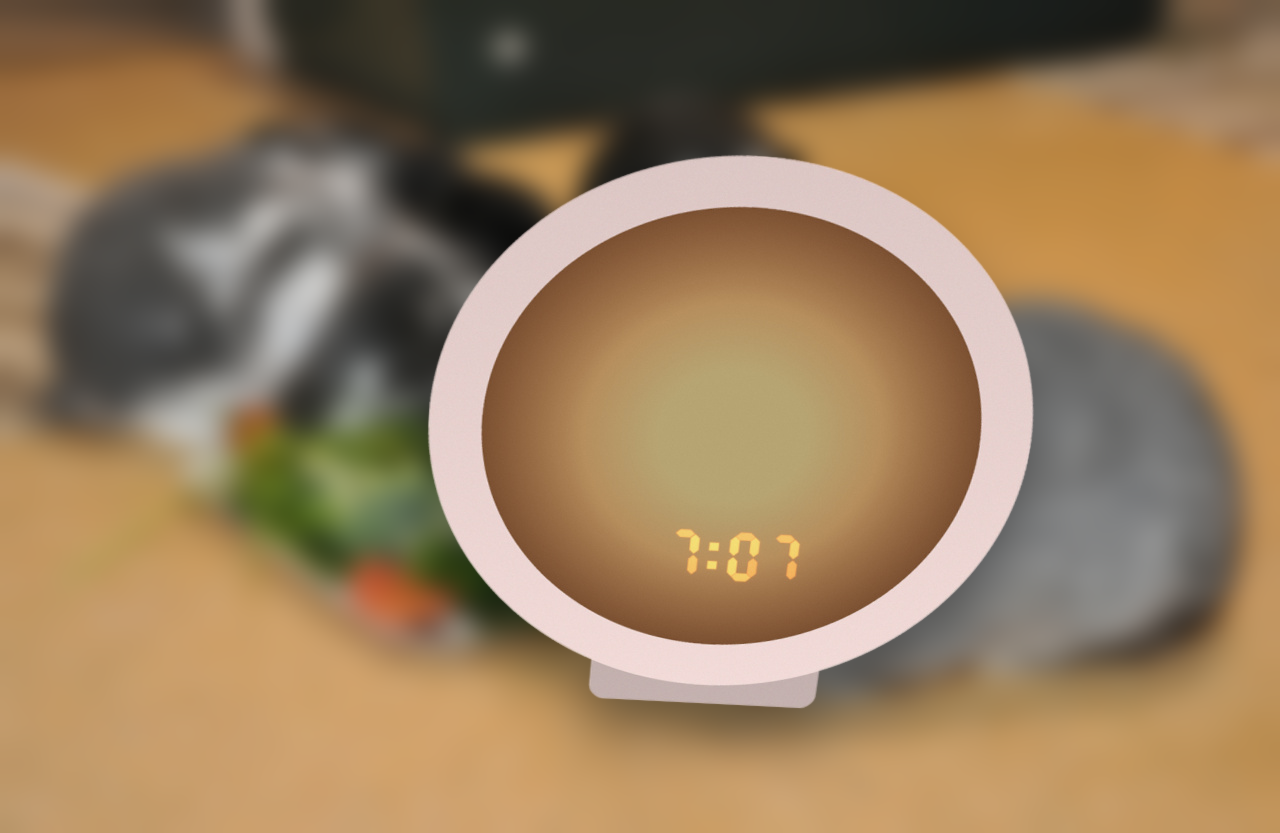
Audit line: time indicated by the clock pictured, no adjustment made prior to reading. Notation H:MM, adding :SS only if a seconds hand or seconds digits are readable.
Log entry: 7:07
